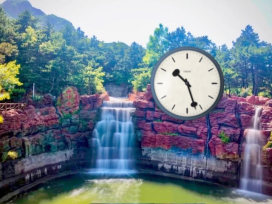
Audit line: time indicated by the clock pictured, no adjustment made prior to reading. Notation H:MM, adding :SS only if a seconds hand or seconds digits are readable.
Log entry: 10:27
